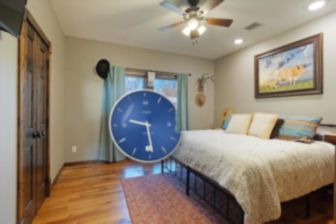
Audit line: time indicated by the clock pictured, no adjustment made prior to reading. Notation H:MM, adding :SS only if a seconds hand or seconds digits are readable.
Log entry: 9:29
